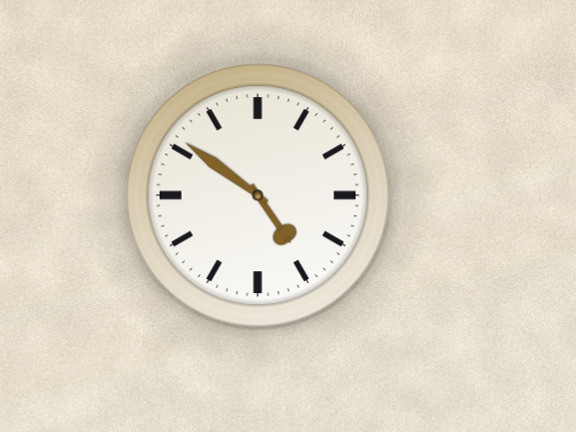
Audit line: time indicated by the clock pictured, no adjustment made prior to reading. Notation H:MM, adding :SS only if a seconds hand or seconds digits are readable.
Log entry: 4:51
